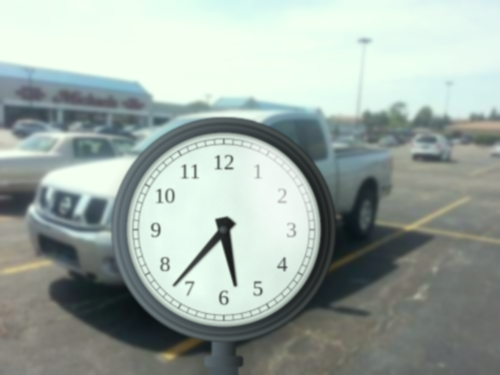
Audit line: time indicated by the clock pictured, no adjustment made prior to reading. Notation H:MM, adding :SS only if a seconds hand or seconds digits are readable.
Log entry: 5:37
